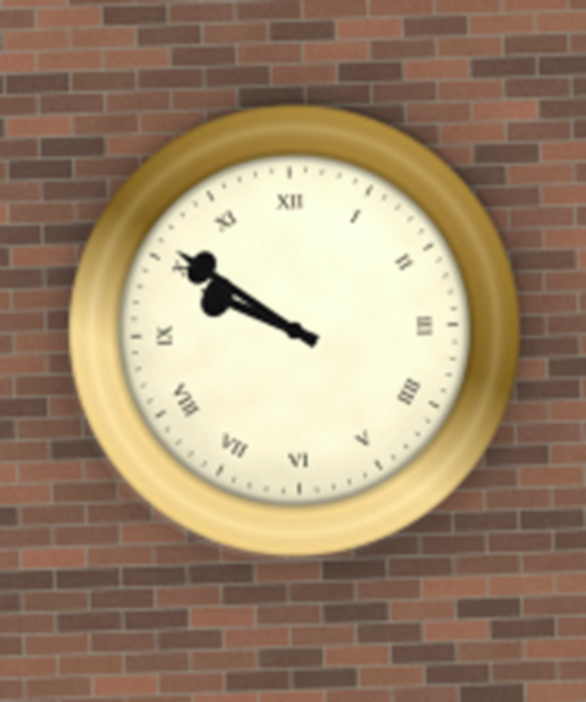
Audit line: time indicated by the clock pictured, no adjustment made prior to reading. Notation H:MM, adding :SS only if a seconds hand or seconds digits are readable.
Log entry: 9:51
